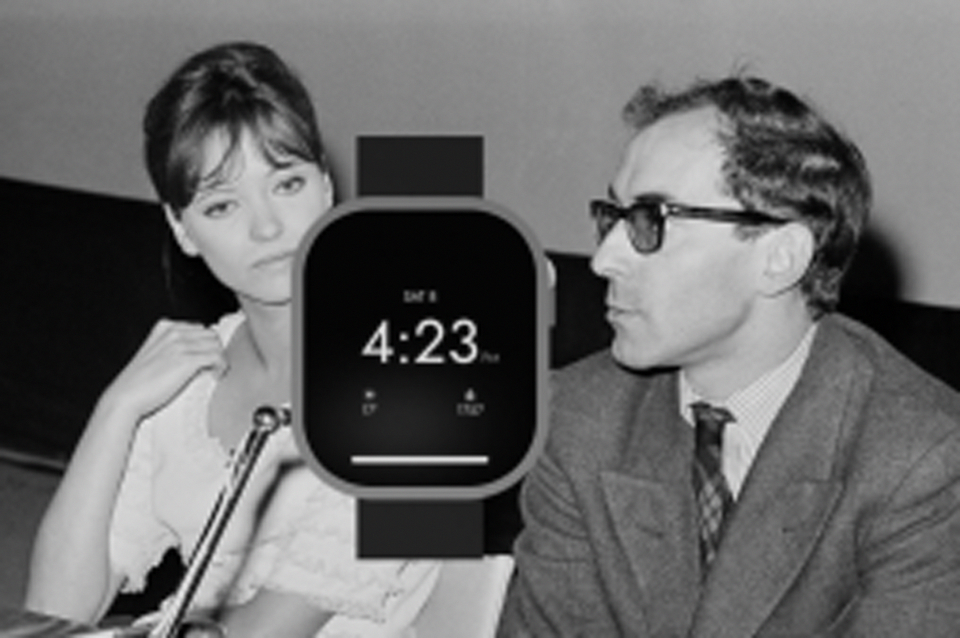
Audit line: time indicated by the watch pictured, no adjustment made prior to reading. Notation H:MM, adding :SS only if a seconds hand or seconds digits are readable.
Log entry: 4:23
